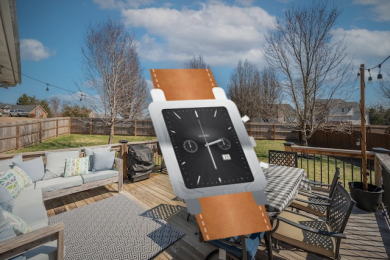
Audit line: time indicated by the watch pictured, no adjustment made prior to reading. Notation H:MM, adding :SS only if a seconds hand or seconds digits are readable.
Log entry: 2:30
